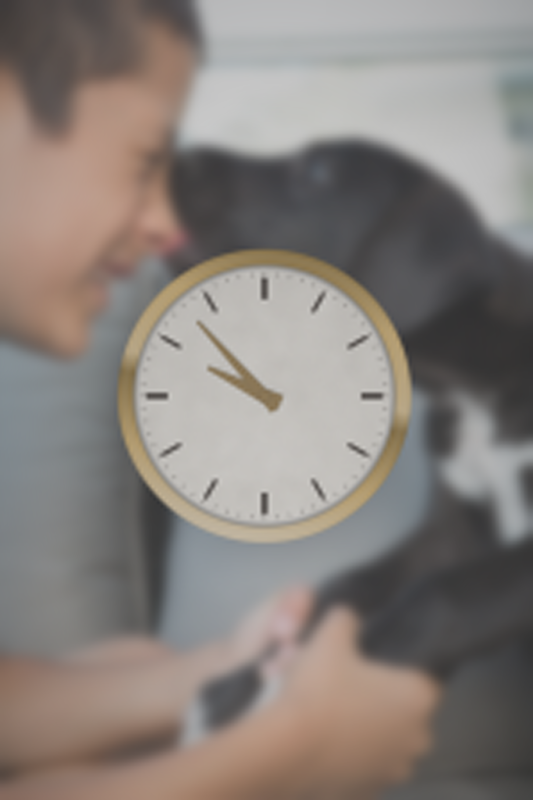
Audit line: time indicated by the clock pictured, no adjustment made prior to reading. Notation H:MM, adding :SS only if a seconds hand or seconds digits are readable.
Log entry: 9:53
